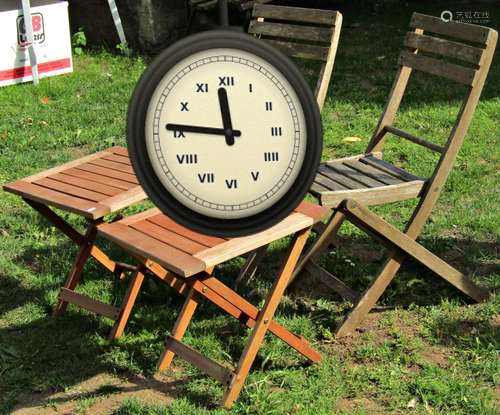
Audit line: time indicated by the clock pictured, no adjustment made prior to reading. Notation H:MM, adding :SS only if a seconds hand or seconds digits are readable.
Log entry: 11:46
